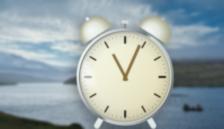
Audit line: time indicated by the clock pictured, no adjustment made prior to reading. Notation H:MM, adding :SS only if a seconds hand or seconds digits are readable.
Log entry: 11:04
